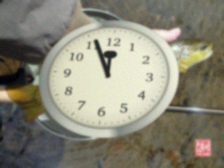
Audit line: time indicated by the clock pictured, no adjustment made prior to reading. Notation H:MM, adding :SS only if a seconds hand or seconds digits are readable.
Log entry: 11:56
